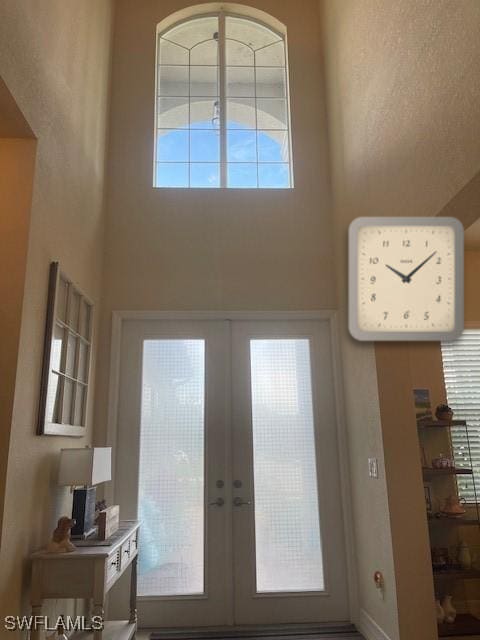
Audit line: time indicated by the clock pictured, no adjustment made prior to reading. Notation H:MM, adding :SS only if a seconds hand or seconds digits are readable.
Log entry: 10:08
